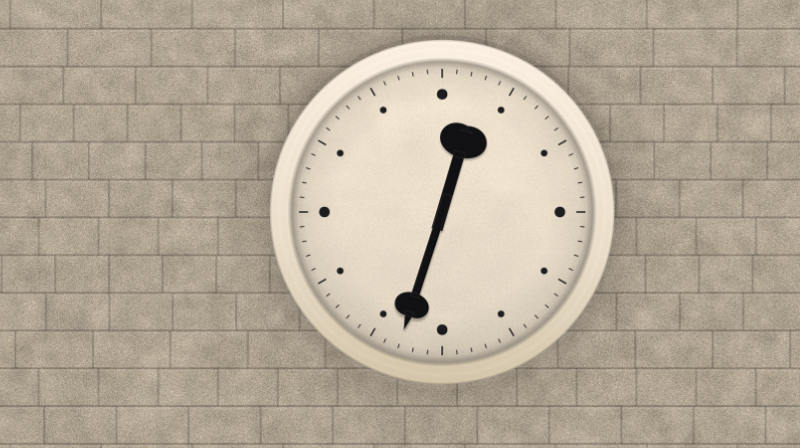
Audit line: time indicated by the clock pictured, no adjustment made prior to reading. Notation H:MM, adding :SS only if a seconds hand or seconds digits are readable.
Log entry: 12:33
